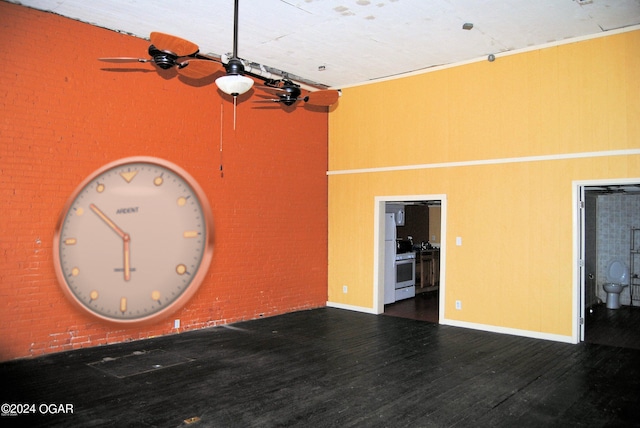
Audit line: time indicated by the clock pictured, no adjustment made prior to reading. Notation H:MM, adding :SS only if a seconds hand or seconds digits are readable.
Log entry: 5:52
